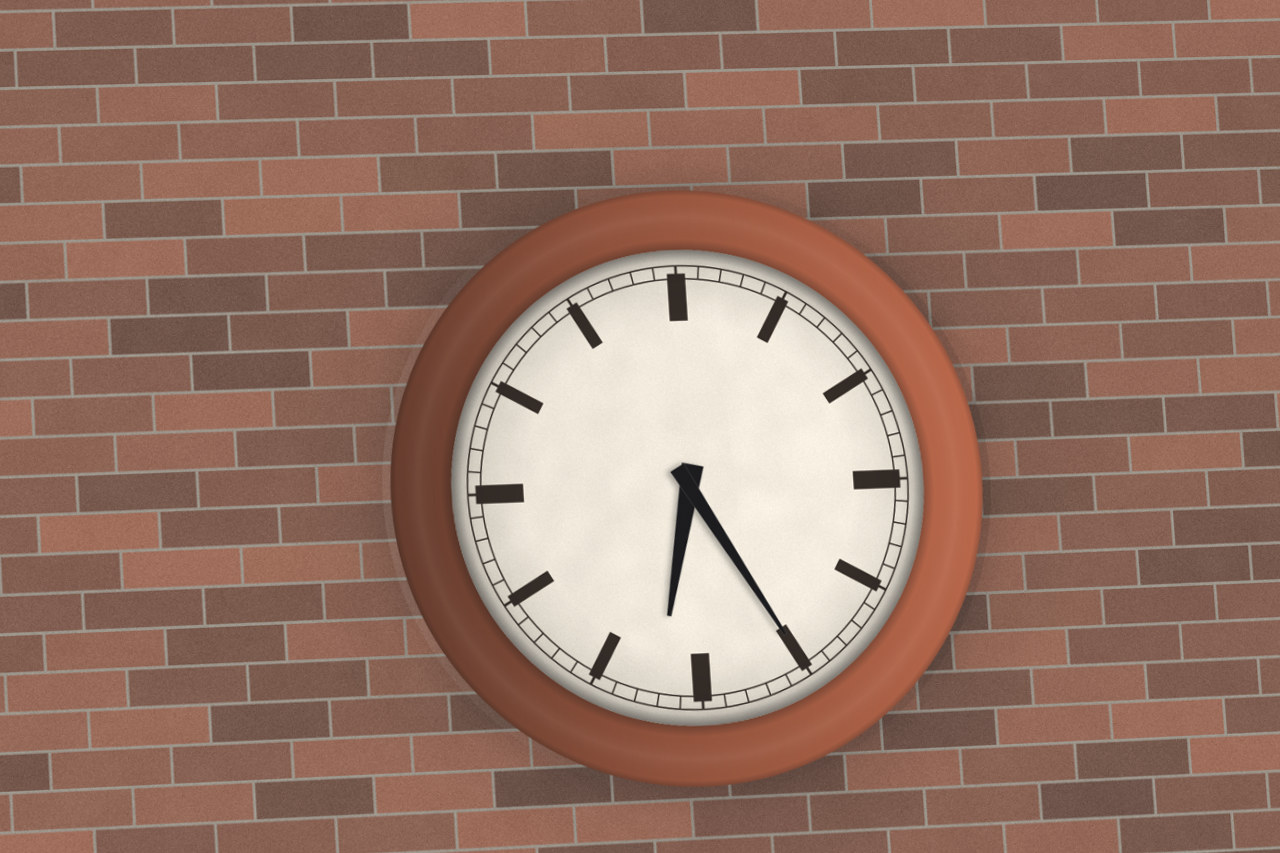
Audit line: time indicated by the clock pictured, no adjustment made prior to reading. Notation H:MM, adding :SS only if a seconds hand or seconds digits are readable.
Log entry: 6:25
